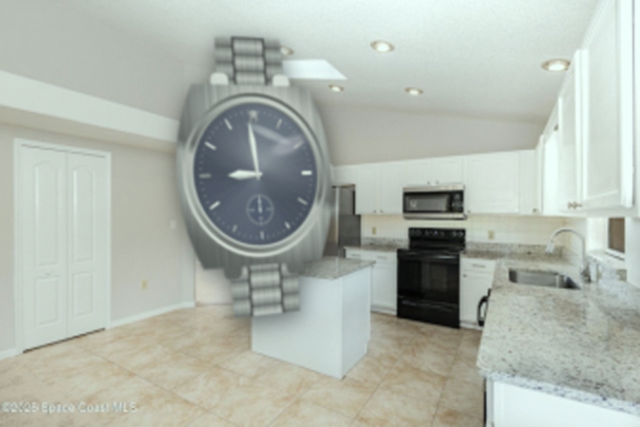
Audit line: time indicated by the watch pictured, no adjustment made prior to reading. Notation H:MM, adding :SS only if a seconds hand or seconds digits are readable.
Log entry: 8:59
